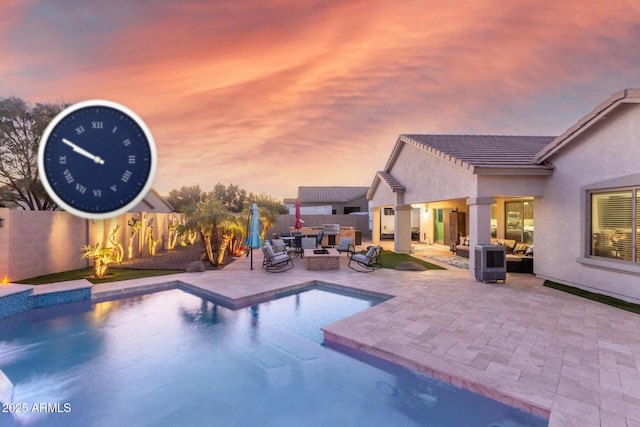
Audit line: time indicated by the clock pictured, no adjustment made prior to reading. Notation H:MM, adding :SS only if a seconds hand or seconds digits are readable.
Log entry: 9:50
